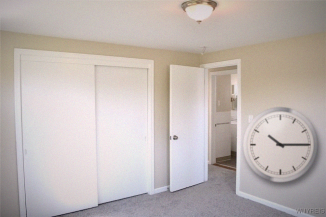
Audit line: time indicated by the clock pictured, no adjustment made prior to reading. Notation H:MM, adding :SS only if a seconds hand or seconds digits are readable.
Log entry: 10:15
